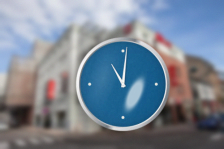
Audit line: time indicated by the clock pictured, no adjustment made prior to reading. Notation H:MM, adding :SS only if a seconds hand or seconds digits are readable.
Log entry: 11:01
